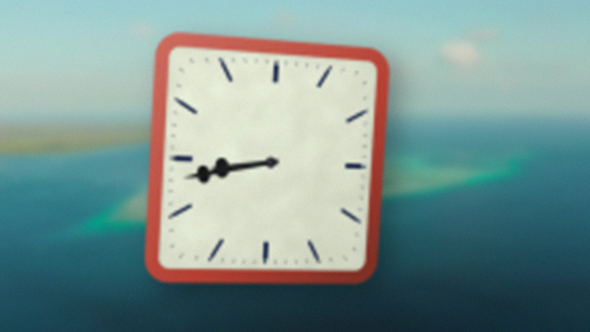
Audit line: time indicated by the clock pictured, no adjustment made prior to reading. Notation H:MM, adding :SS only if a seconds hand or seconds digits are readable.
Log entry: 8:43
